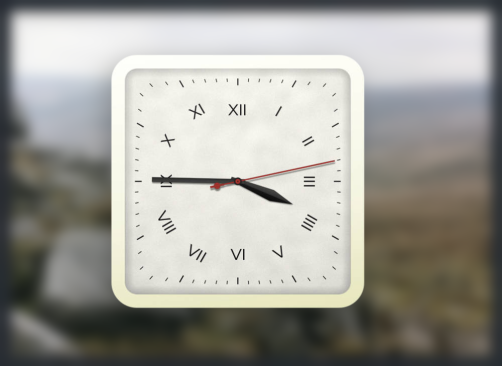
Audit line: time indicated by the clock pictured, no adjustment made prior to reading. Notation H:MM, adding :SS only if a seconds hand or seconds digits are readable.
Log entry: 3:45:13
